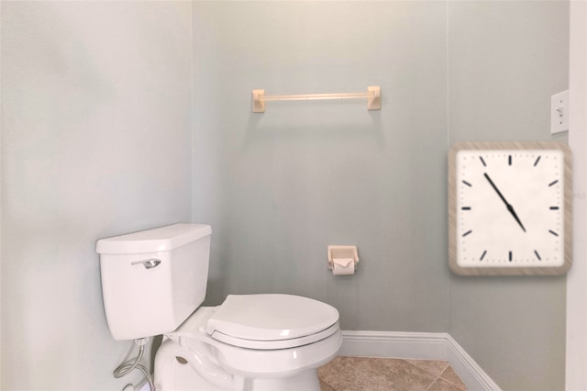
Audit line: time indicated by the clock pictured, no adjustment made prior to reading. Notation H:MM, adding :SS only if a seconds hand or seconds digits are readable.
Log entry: 4:54
